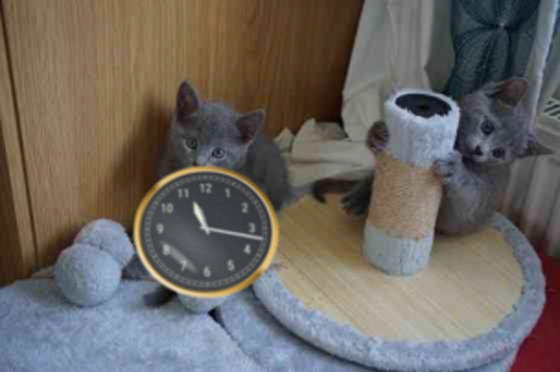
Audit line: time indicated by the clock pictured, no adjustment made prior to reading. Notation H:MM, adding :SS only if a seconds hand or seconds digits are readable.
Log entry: 11:17
